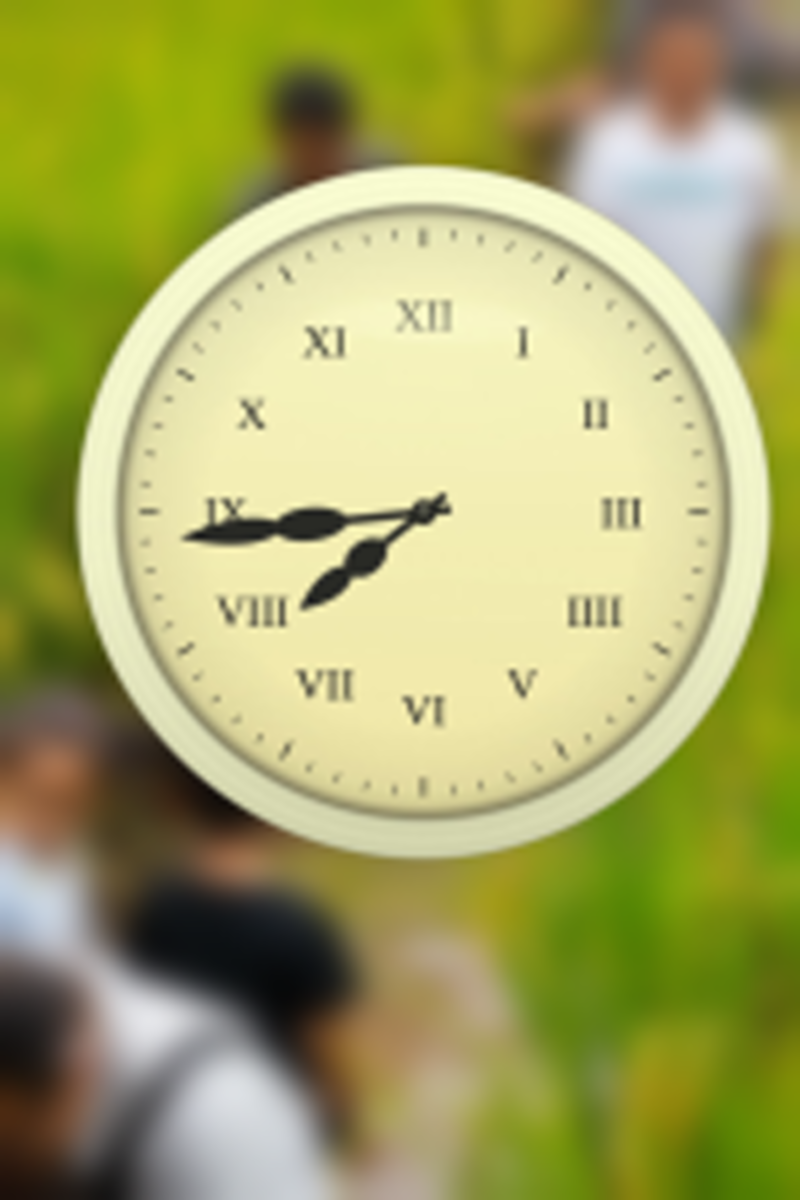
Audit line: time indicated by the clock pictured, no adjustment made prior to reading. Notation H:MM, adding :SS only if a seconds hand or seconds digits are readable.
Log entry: 7:44
